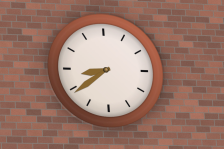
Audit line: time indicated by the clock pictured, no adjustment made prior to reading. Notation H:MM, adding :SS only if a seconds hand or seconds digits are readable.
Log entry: 8:39
